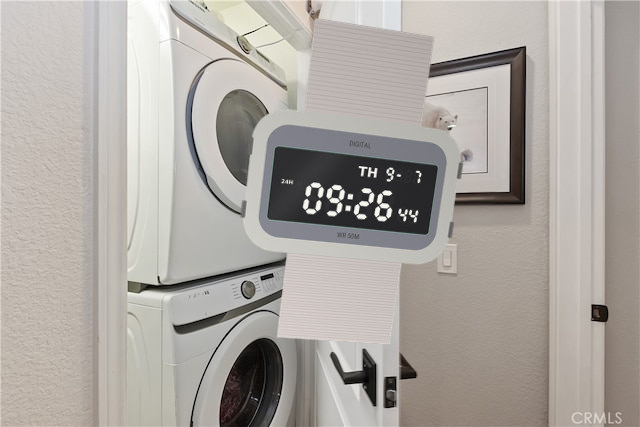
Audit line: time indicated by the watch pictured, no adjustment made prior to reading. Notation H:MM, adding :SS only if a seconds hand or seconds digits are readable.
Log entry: 9:26:44
